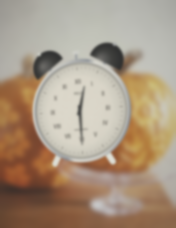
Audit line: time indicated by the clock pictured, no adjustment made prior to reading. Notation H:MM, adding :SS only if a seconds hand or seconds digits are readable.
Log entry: 12:30
